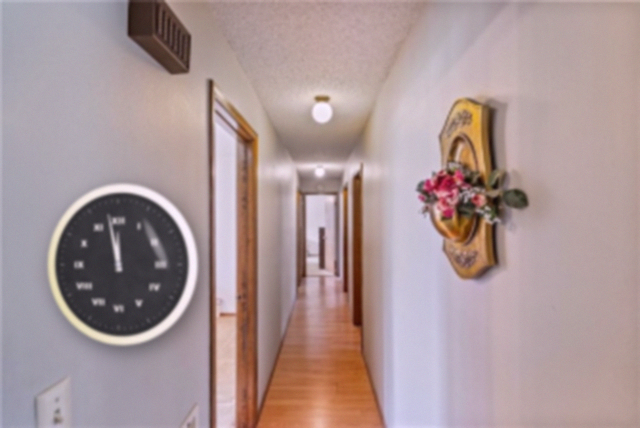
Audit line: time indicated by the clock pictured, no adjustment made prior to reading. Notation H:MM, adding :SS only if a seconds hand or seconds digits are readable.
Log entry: 11:58
